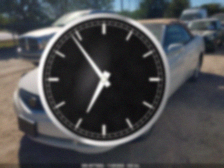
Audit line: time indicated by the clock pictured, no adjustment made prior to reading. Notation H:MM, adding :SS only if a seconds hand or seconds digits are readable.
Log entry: 6:54
